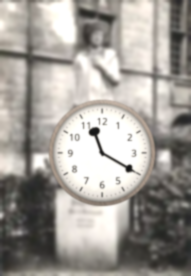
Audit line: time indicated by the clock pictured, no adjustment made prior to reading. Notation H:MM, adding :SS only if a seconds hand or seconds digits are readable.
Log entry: 11:20
